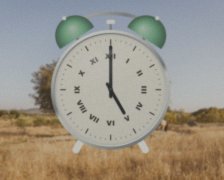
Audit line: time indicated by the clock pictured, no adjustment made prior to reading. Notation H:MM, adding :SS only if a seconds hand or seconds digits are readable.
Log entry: 5:00
